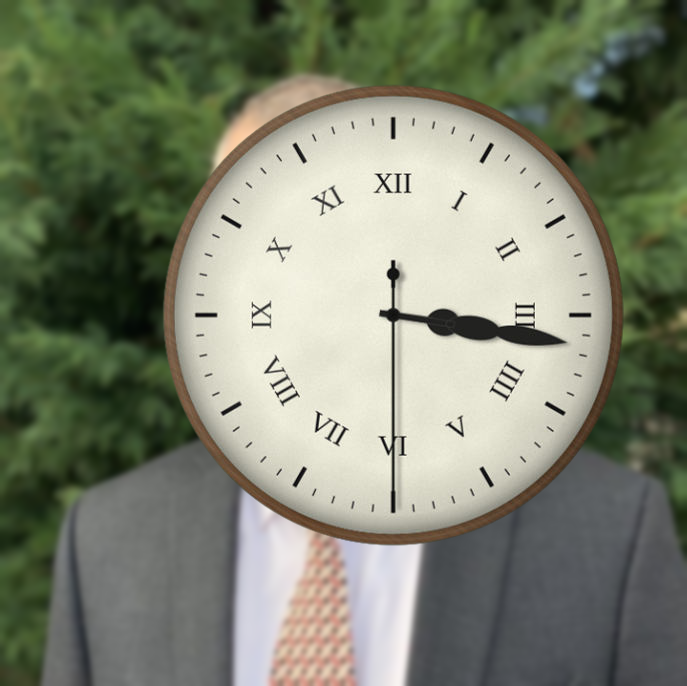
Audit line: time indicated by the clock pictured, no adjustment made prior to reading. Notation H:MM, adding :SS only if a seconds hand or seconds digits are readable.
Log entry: 3:16:30
